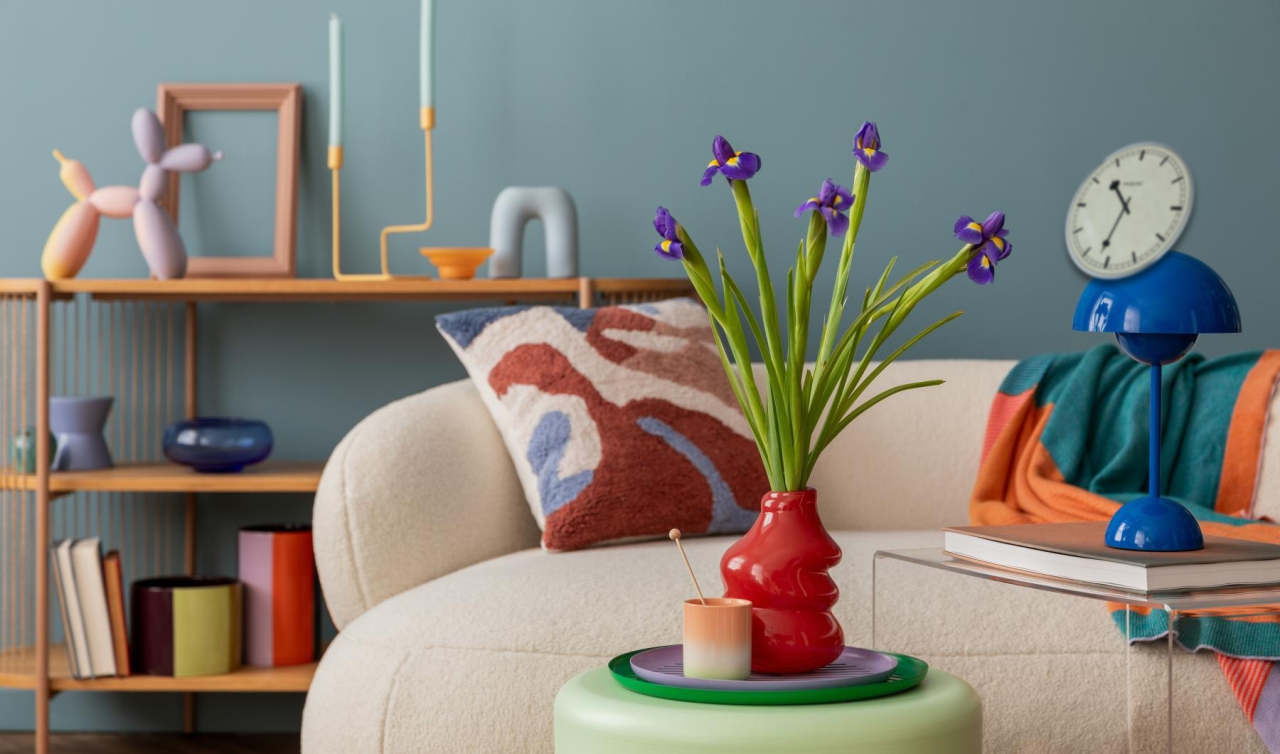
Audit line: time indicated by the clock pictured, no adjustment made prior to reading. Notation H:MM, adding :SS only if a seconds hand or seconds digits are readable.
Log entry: 10:32
